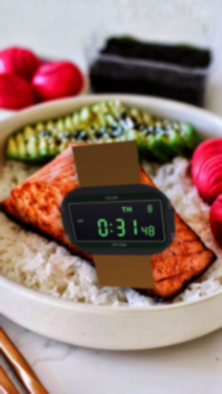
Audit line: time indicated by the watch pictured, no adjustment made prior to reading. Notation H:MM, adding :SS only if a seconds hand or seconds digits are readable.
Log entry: 0:31
